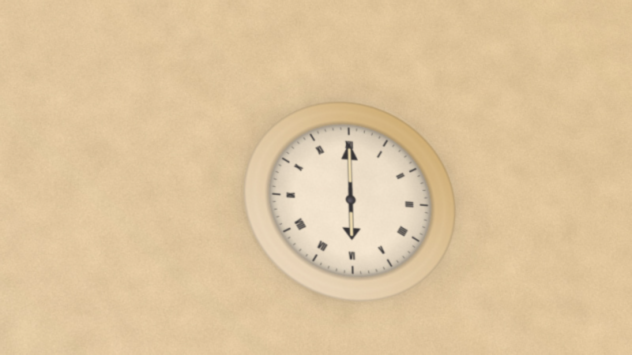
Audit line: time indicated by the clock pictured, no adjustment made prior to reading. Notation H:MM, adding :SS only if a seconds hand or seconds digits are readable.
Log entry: 6:00
